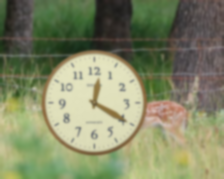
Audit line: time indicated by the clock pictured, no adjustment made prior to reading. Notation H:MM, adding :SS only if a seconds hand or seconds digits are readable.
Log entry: 12:20
